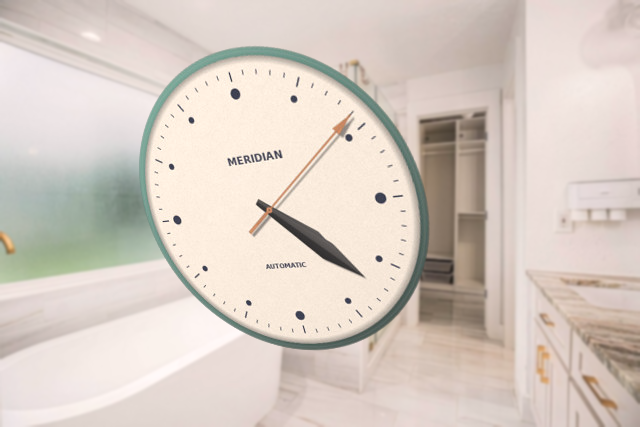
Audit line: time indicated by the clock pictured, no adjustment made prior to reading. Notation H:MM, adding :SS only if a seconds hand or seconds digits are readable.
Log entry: 4:22:09
